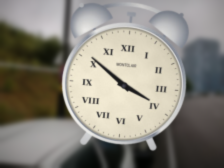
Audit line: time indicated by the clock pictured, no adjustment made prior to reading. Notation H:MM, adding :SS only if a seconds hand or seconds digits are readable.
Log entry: 3:51
